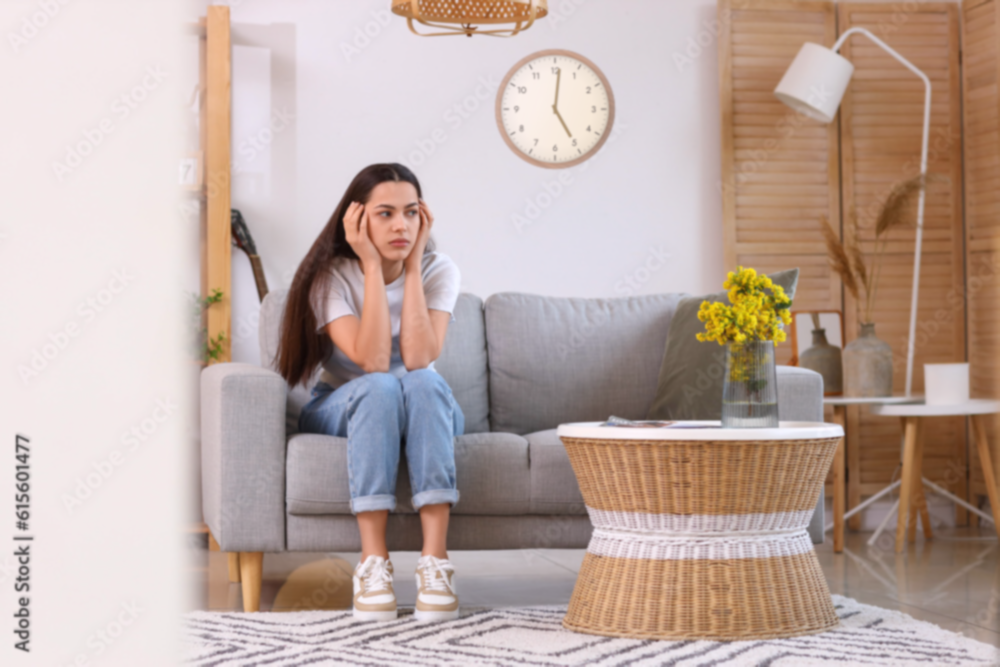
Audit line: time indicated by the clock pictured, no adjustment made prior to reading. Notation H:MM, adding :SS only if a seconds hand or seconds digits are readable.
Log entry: 5:01
